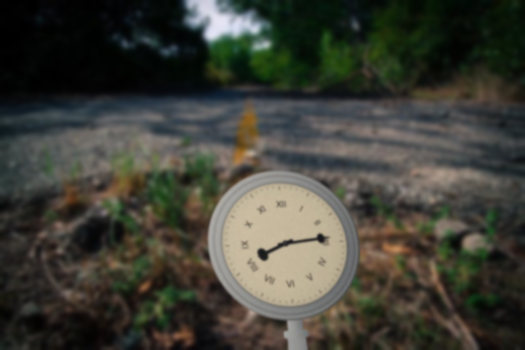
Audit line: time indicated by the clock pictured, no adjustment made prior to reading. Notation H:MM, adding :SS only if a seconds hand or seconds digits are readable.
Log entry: 8:14
